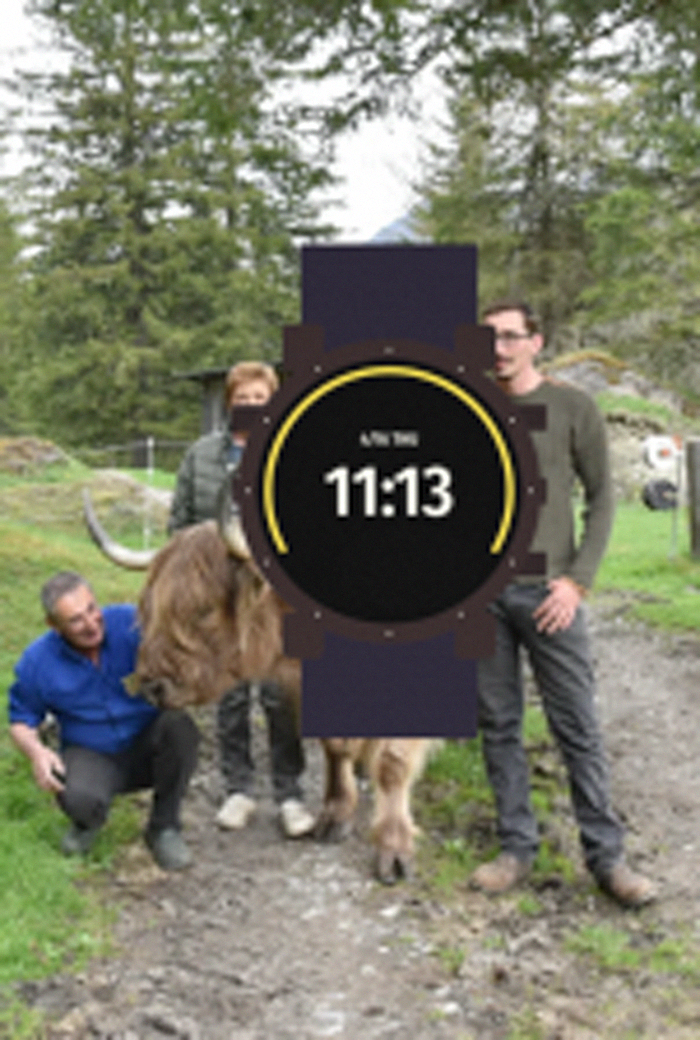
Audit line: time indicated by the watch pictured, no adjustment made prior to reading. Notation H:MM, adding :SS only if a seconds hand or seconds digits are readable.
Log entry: 11:13
